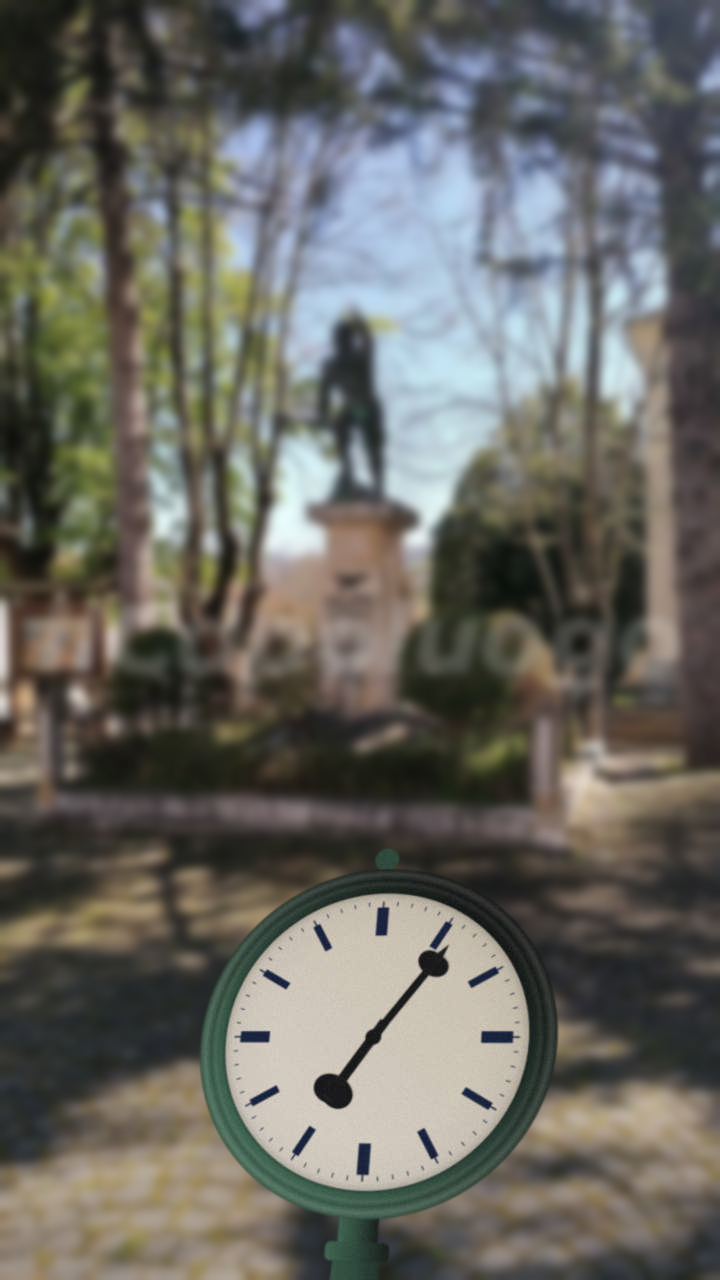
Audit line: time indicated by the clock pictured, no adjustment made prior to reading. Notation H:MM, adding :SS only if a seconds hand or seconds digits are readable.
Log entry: 7:06
